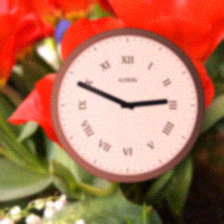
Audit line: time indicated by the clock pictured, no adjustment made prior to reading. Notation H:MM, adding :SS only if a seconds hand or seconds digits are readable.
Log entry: 2:49
